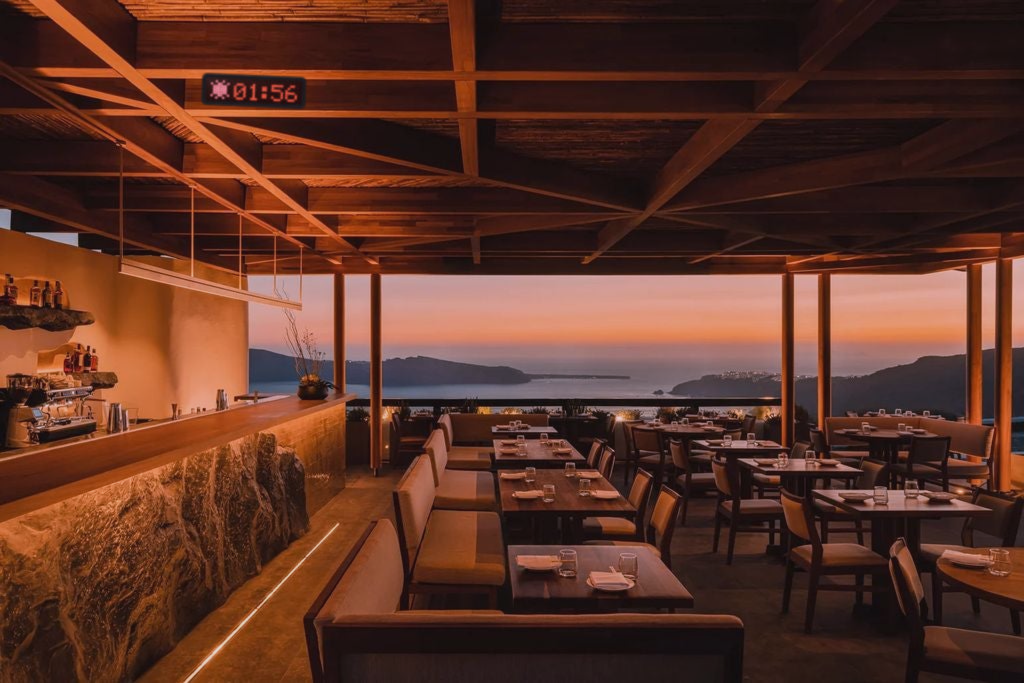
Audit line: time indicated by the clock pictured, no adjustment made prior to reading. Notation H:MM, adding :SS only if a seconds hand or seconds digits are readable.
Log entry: 1:56
